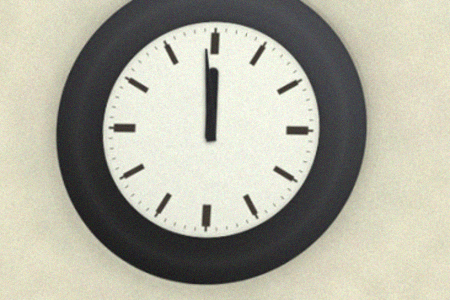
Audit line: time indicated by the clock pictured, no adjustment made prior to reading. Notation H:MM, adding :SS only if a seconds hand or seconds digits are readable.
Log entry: 11:59
